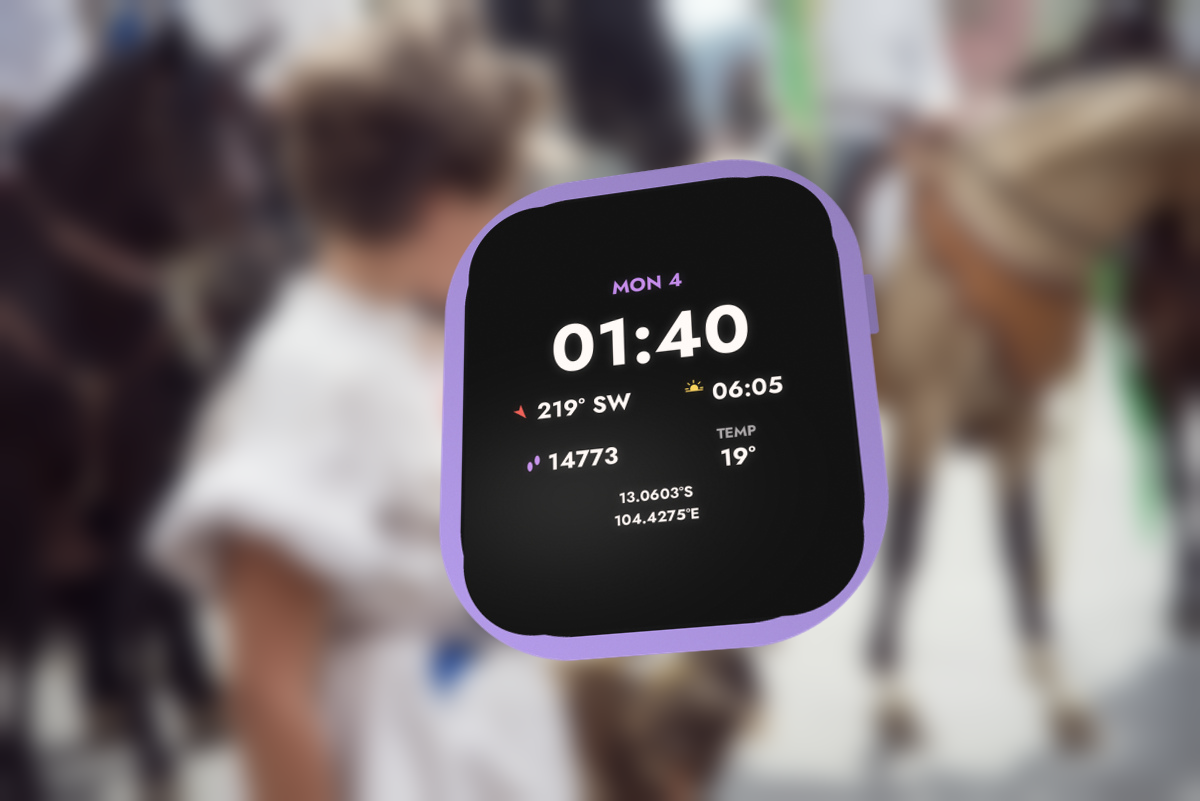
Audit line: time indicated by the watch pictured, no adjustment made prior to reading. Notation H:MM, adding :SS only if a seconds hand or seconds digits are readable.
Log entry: 1:40
